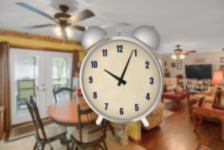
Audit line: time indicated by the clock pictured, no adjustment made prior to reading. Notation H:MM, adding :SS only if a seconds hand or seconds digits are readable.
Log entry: 10:04
